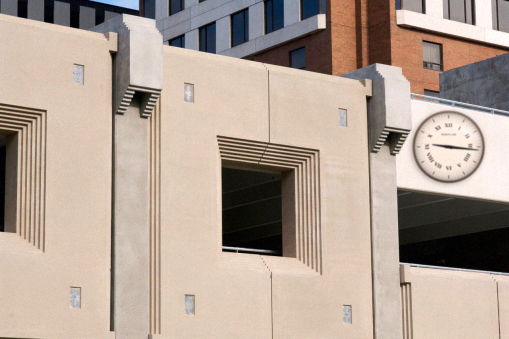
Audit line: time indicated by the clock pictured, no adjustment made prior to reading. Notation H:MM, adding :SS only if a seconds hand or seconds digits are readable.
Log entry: 9:16
